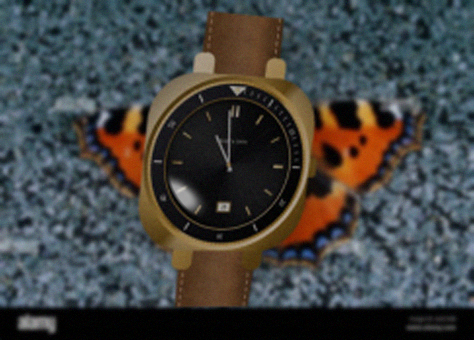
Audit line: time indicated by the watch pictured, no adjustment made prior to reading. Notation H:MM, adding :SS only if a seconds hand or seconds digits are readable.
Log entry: 10:59
